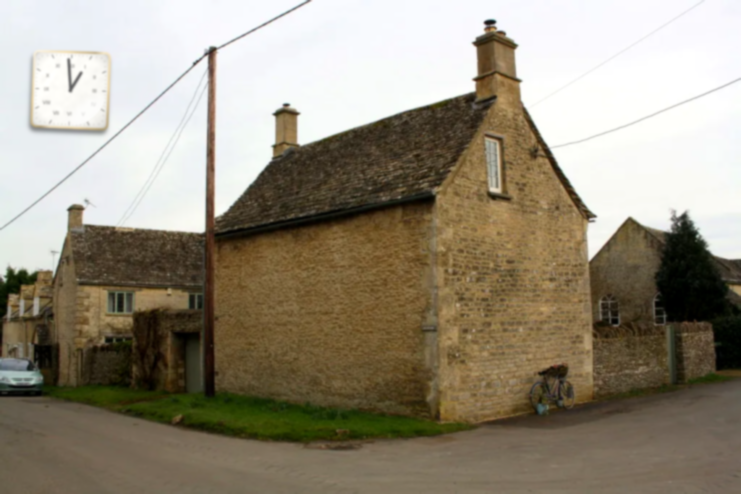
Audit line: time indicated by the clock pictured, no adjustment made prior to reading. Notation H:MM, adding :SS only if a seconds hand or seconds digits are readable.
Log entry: 12:59
